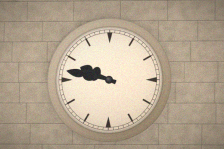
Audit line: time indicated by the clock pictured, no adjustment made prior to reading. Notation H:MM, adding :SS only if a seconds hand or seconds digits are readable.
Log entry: 9:47
